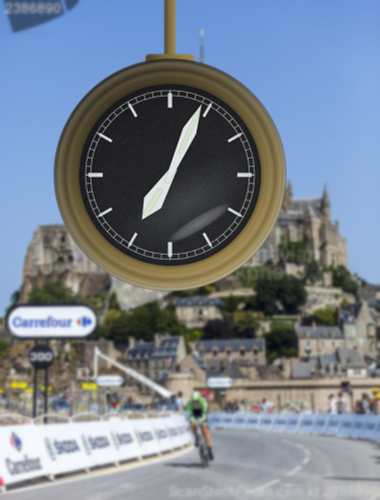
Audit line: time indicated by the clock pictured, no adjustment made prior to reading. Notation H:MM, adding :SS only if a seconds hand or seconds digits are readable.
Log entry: 7:04
